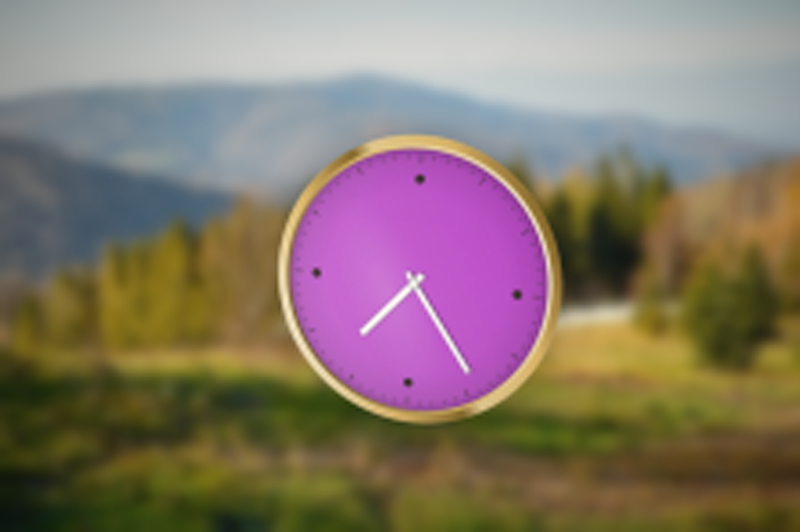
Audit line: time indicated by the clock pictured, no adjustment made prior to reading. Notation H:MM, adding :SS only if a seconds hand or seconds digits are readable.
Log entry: 7:24
